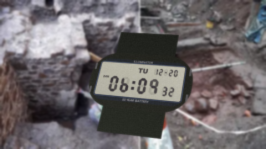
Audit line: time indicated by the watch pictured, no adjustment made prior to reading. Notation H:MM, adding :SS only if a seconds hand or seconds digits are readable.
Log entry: 6:09:32
